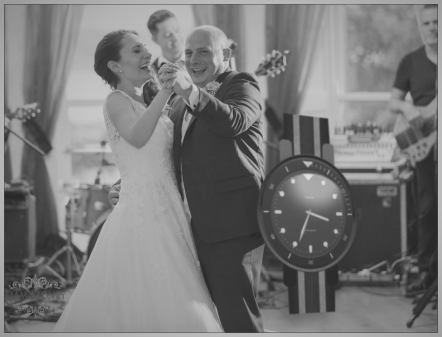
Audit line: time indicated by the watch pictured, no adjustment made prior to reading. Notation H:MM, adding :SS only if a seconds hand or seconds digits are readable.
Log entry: 3:34
